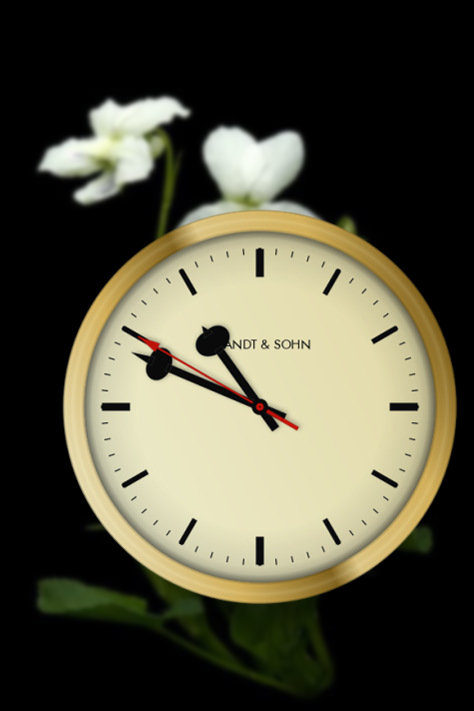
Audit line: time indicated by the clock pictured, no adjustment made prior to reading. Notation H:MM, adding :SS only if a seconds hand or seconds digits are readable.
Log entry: 10:48:50
